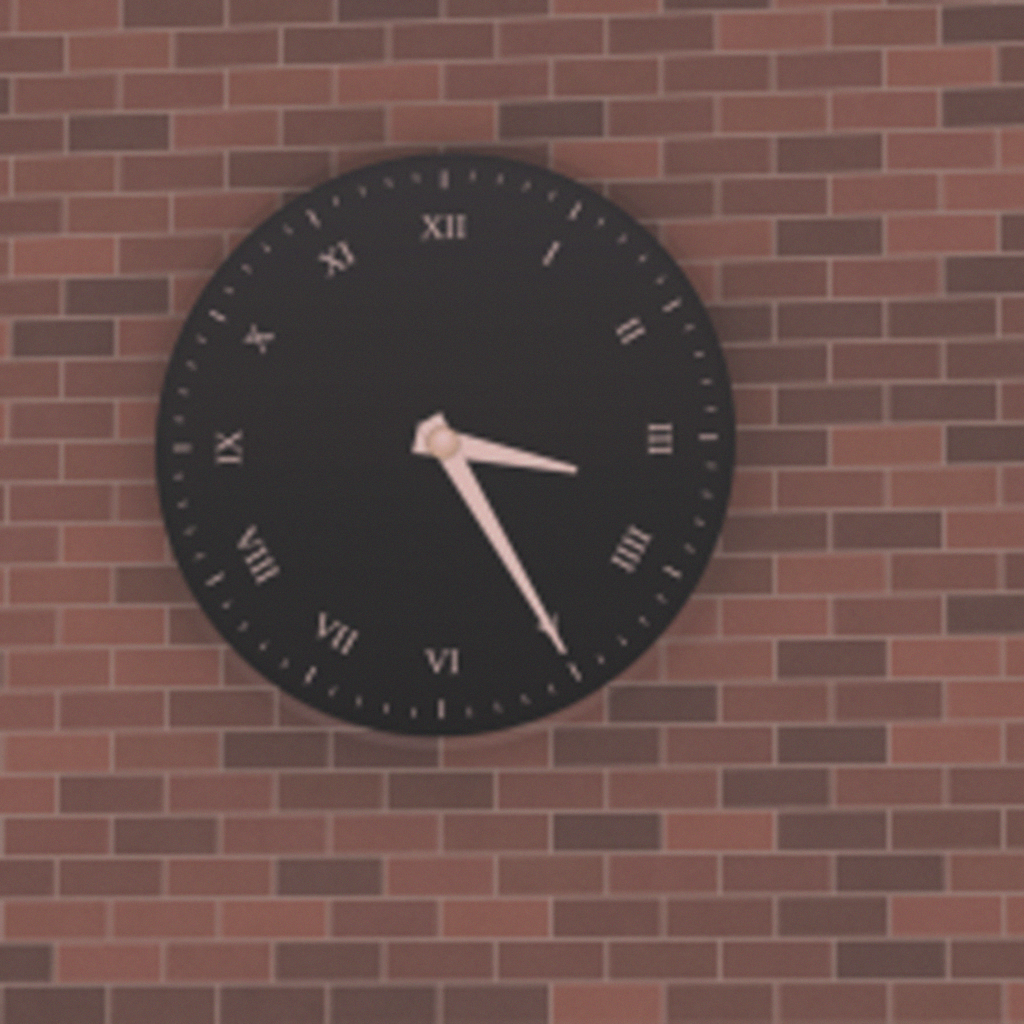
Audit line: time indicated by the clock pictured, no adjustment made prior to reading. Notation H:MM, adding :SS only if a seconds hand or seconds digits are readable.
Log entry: 3:25
